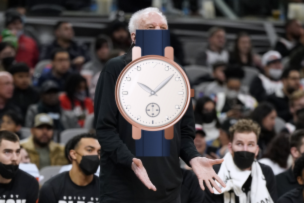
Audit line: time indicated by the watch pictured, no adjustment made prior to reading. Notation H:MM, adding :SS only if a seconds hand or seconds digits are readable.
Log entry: 10:08
